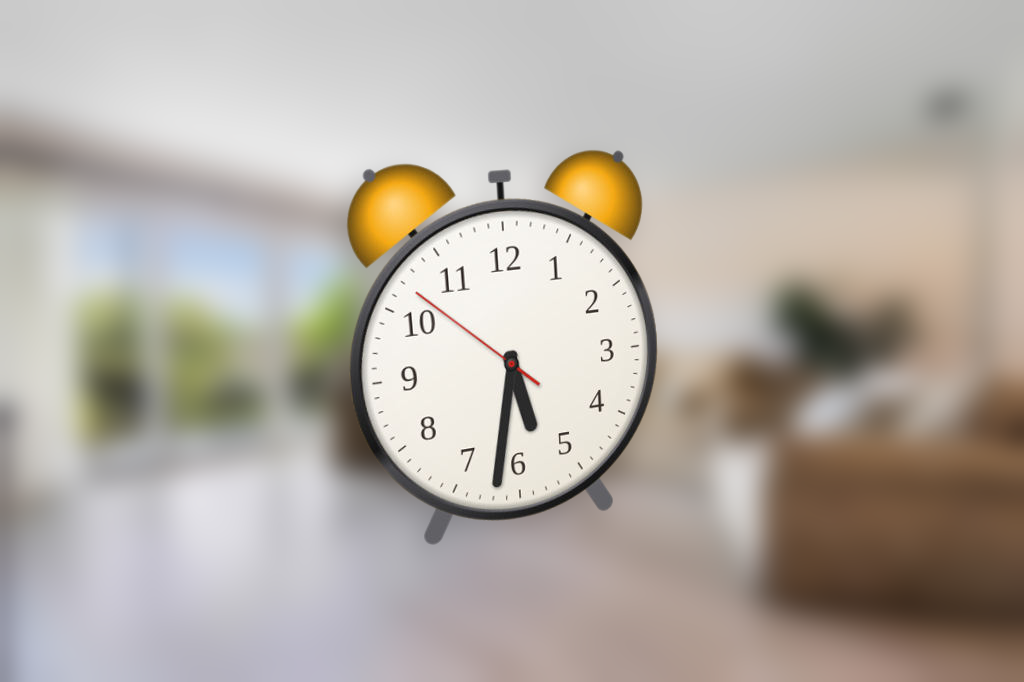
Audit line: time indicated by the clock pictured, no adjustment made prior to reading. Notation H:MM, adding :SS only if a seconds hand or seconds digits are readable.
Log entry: 5:31:52
